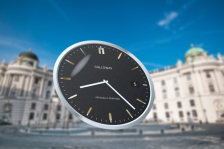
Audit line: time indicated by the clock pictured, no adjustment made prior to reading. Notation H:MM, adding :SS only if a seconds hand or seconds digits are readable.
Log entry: 8:23
